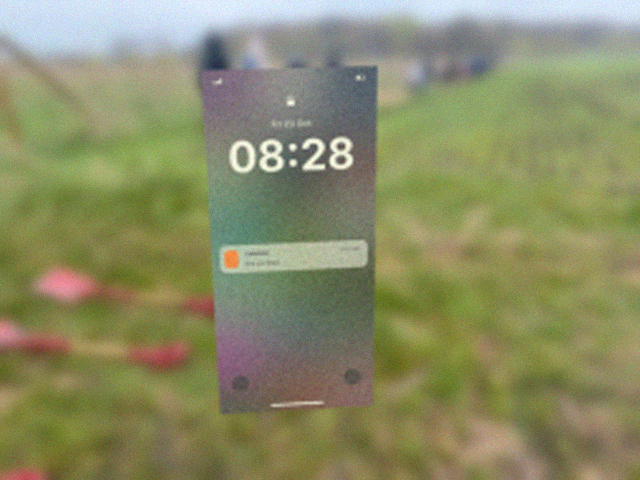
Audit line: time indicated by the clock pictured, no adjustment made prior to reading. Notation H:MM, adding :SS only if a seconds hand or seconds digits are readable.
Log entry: 8:28
